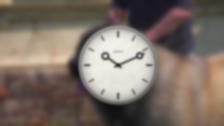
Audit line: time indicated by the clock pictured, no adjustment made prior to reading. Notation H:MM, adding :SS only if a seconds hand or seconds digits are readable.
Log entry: 10:11
